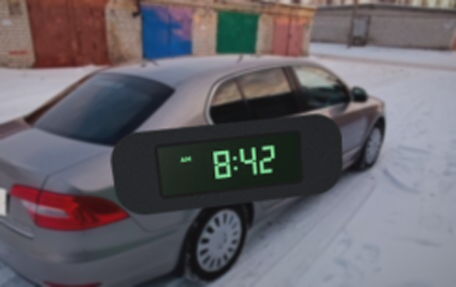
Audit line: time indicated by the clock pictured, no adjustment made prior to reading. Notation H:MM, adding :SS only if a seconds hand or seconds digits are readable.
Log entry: 8:42
